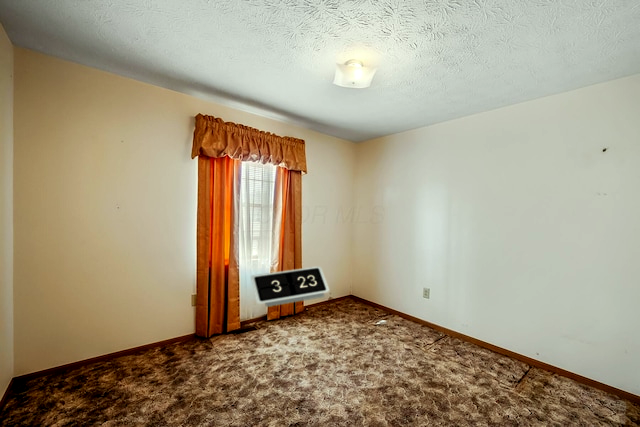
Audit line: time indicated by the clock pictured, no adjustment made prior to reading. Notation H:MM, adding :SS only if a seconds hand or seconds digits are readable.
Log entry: 3:23
